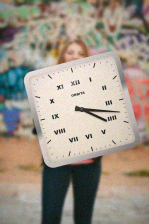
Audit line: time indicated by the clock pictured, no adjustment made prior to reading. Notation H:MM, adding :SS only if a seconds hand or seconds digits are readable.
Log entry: 4:18
